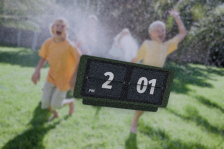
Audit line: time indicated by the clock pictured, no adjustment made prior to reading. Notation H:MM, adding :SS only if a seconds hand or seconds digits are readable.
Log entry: 2:01
